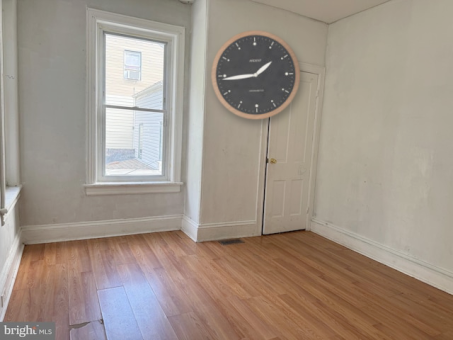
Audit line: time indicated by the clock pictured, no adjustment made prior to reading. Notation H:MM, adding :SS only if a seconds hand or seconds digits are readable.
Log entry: 1:44
